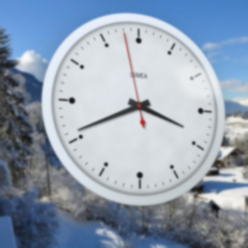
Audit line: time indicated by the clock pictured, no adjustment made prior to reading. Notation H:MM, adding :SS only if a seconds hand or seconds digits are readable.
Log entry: 3:40:58
